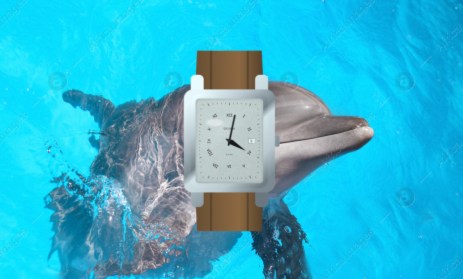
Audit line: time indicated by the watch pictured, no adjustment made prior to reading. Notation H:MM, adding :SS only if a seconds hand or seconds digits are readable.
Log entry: 4:02
